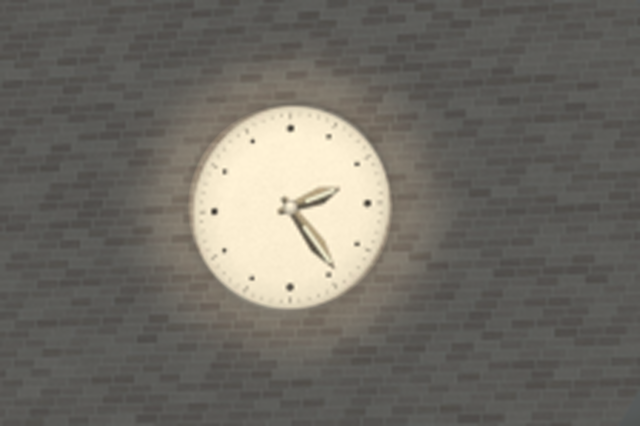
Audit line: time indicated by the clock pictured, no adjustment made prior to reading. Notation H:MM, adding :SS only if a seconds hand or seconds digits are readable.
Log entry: 2:24
